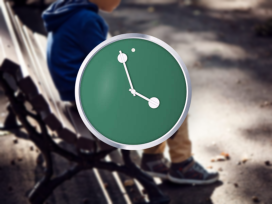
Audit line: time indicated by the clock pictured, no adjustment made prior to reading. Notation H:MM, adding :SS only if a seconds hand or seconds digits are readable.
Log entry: 3:57
